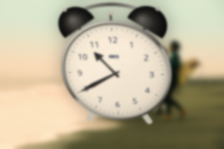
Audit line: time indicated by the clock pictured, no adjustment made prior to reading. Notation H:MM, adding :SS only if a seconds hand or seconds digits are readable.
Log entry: 10:40
